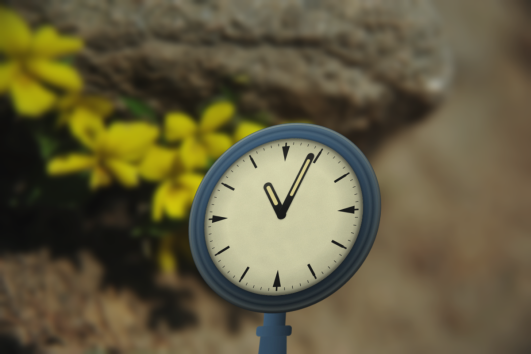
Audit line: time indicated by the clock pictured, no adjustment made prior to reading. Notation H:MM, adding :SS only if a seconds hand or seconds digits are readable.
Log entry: 11:04
